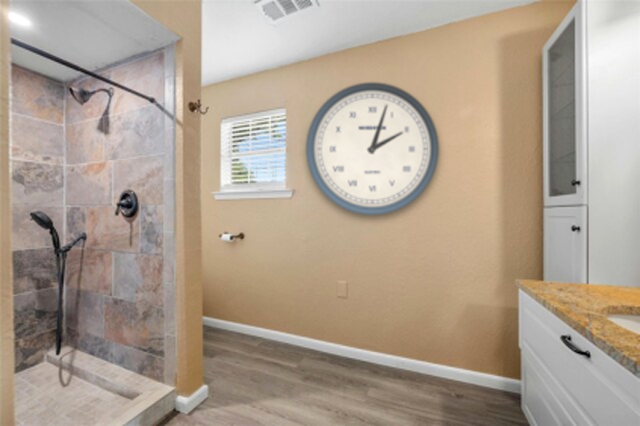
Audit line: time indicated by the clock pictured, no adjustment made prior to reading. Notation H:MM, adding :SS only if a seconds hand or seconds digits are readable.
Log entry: 2:03
